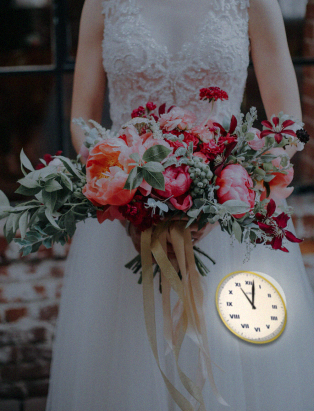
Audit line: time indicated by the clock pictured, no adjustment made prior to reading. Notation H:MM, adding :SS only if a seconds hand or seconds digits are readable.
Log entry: 11:02
